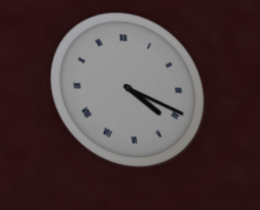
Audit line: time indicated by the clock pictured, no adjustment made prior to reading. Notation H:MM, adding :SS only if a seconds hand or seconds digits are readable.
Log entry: 4:19
